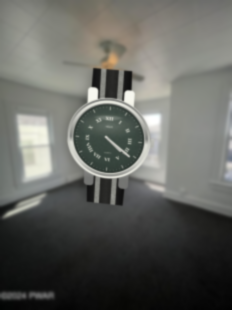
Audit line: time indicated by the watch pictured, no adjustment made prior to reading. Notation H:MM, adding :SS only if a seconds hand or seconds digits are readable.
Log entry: 4:21
